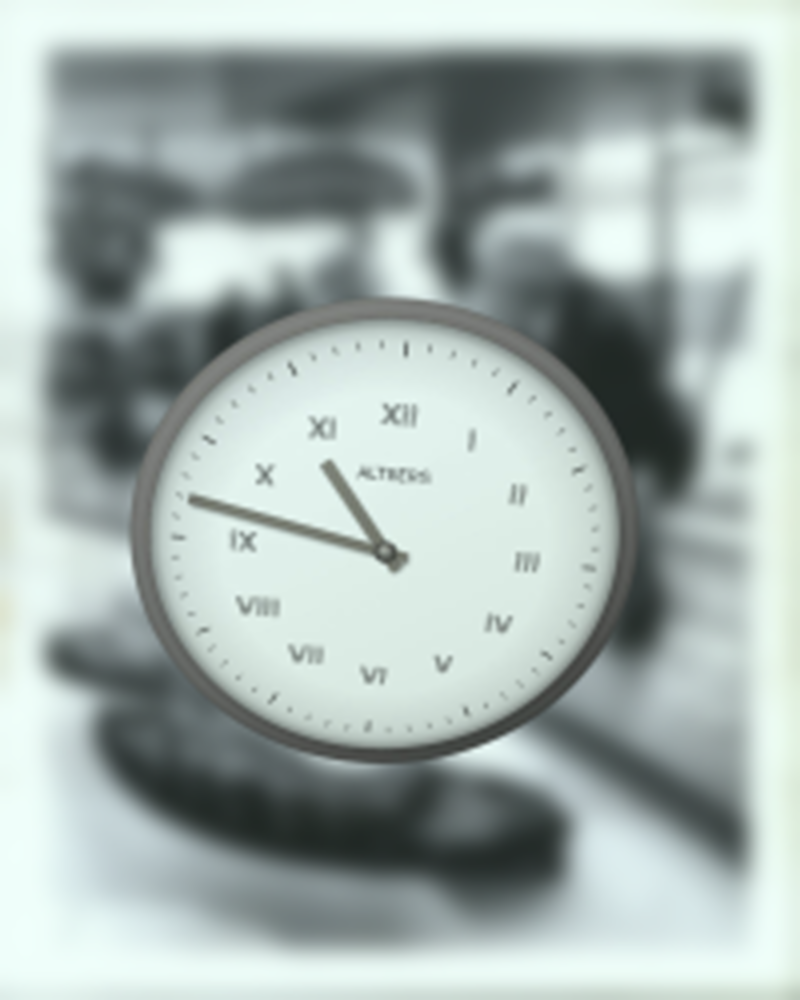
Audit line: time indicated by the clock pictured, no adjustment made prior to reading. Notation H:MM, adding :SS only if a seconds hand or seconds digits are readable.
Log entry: 10:47
